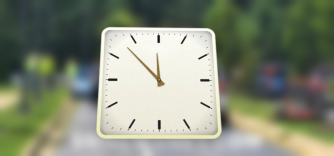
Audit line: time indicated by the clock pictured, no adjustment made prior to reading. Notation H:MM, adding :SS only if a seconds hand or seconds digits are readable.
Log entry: 11:53
